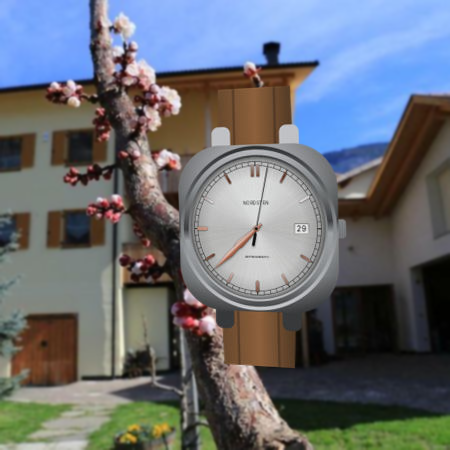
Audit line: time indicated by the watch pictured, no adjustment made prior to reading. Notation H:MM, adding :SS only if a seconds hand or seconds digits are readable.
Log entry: 7:38:02
